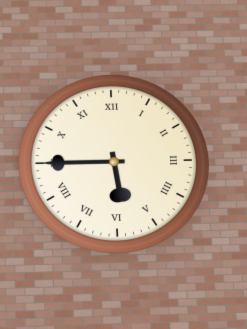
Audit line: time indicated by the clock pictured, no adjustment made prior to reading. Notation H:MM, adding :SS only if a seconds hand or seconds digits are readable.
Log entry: 5:45
